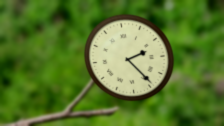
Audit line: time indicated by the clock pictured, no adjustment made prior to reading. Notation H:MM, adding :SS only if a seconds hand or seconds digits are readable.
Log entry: 2:24
